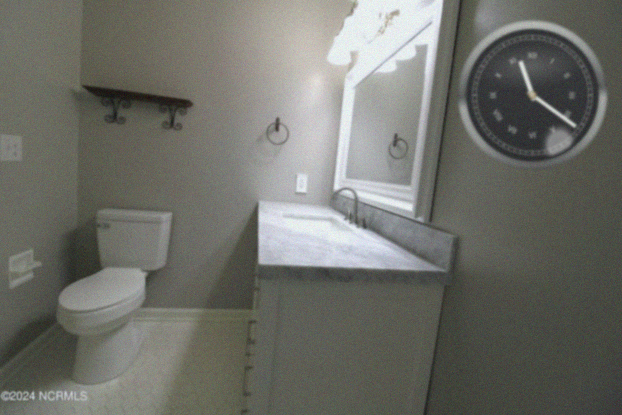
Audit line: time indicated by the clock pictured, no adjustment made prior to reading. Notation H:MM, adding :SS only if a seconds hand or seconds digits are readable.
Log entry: 11:21
